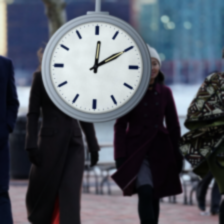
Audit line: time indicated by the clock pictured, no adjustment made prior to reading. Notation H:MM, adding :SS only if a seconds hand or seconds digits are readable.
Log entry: 12:10
